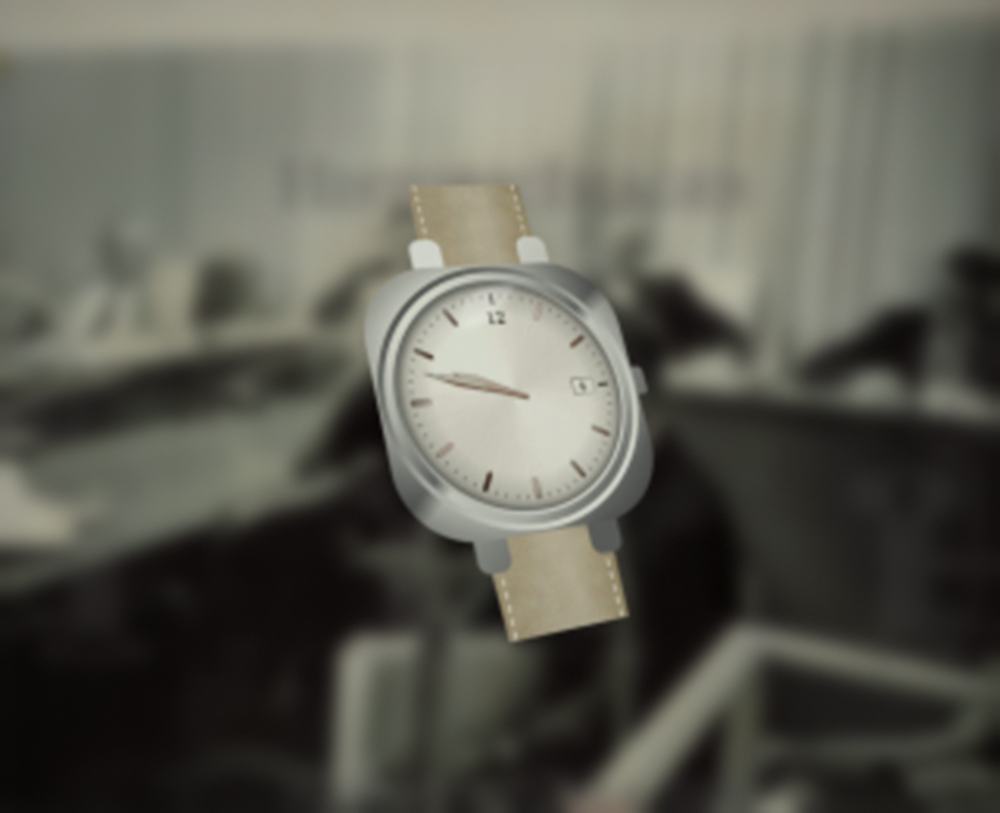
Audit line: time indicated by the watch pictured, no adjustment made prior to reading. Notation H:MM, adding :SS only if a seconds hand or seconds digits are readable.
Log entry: 9:48
